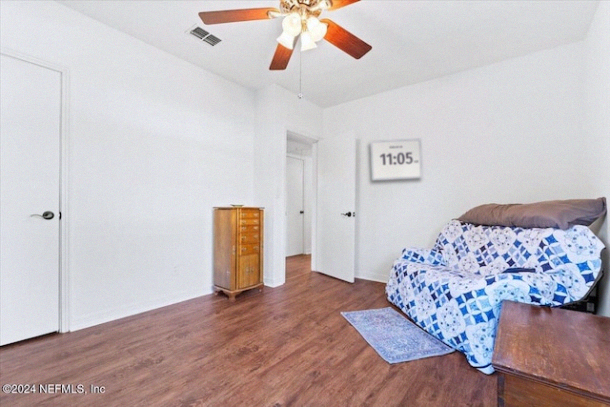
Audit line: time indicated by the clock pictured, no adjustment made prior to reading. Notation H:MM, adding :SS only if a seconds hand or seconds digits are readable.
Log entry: 11:05
